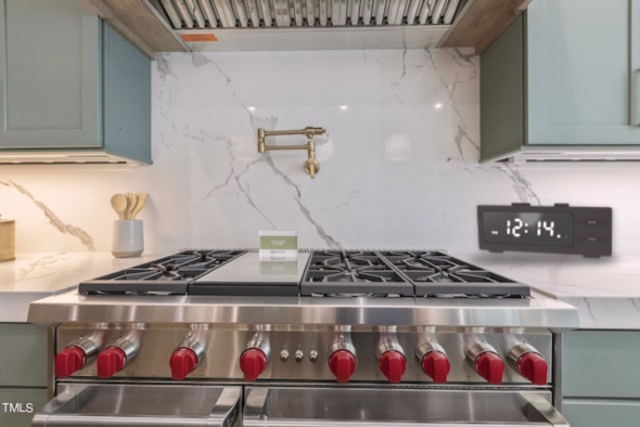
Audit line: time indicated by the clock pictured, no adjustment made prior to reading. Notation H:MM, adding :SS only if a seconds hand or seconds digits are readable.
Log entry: 12:14
